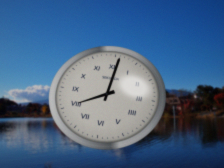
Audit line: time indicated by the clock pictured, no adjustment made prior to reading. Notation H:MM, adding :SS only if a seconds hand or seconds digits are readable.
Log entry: 8:01
